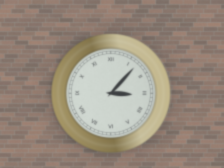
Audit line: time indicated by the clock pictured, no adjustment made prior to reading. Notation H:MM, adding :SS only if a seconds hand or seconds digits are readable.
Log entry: 3:07
